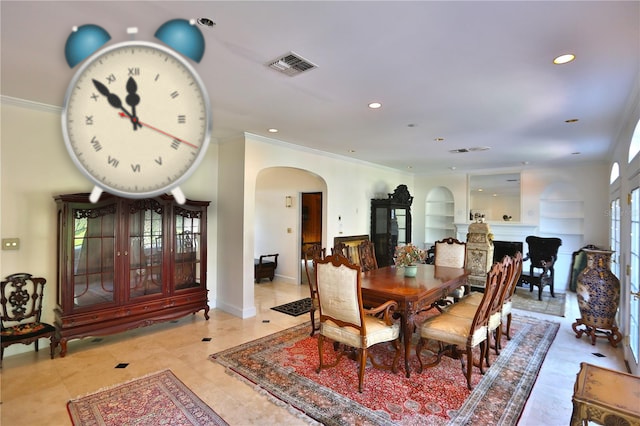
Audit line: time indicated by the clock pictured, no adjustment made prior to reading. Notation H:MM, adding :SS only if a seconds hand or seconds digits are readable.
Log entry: 11:52:19
